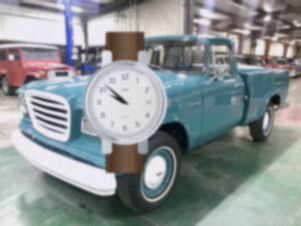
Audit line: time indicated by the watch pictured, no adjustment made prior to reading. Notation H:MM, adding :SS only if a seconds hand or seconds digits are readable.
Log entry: 9:52
